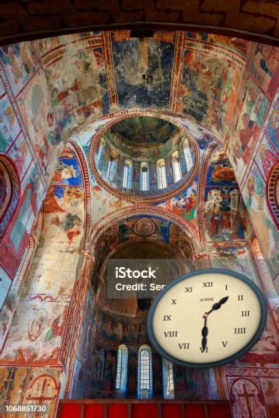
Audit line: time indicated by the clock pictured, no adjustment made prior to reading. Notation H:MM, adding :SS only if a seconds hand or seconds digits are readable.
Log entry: 1:30
